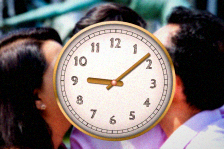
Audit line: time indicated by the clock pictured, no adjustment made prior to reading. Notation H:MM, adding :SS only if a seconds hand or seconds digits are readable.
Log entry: 9:08
